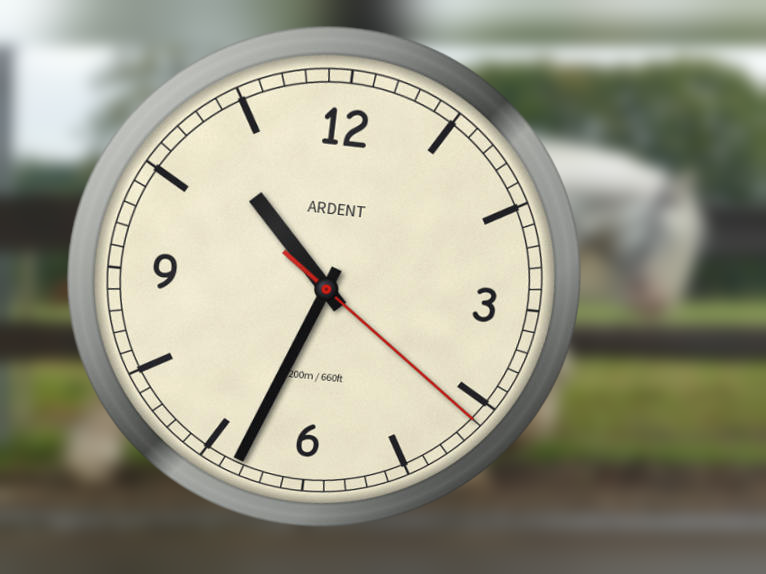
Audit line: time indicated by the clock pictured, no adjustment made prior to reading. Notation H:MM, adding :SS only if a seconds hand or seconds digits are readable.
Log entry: 10:33:21
